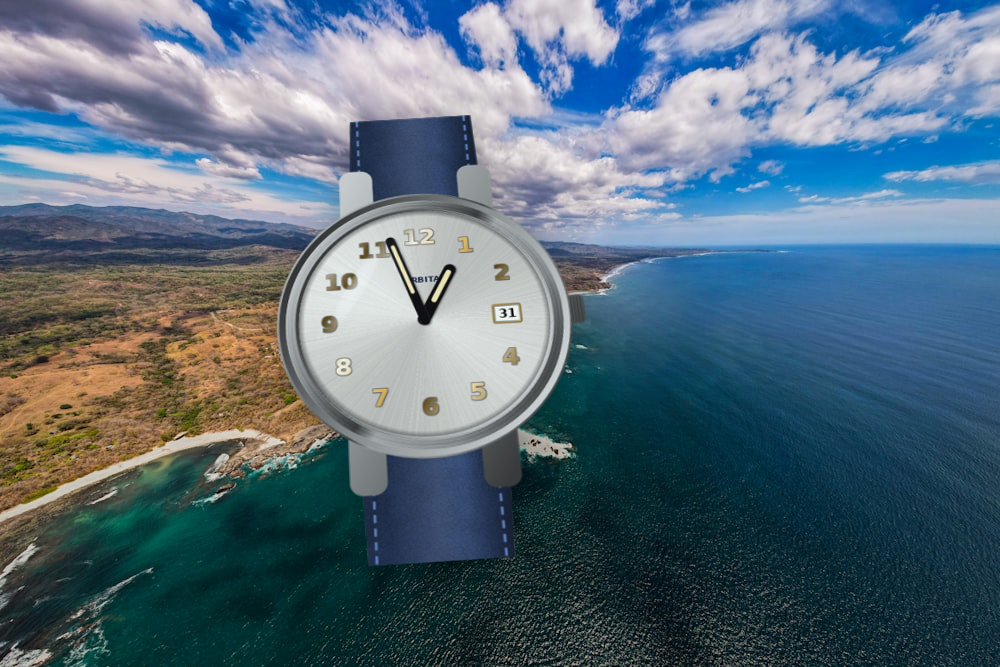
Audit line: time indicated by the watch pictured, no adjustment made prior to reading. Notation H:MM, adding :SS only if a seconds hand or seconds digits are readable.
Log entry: 12:57
